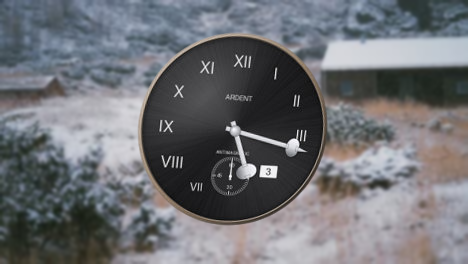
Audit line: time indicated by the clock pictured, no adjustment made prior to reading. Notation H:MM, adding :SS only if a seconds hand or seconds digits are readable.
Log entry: 5:17
